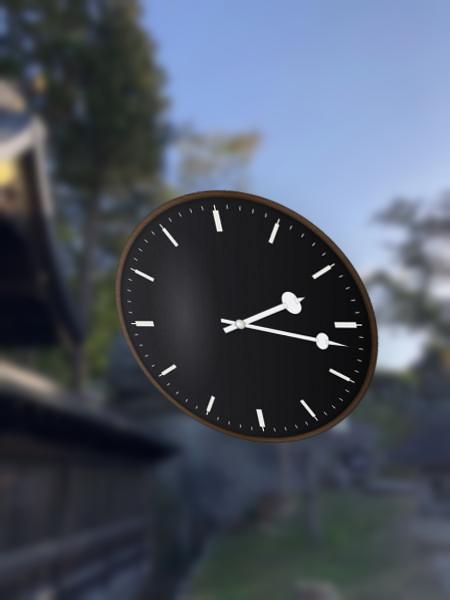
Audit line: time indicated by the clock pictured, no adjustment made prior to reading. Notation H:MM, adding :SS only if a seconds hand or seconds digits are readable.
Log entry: 2:17
